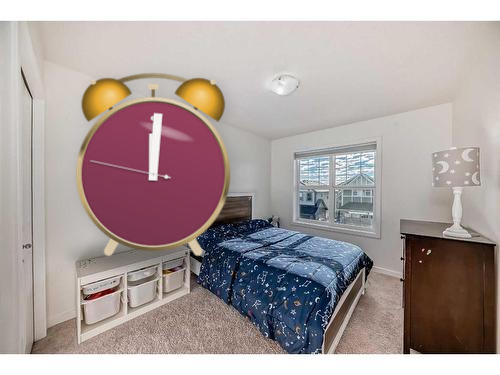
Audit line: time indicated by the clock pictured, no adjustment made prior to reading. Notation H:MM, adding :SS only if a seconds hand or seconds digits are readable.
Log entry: 12:00:47
